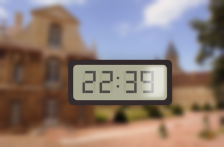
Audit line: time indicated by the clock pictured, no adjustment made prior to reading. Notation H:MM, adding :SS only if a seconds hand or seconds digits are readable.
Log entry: 22:39
